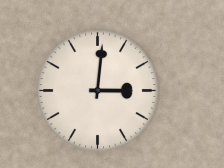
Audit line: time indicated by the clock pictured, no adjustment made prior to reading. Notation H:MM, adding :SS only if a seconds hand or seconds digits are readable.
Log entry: 3:01
